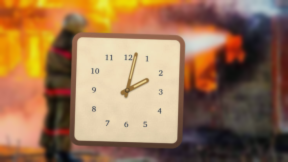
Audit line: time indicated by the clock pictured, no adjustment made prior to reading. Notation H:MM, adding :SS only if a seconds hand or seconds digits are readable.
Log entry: 2:02
